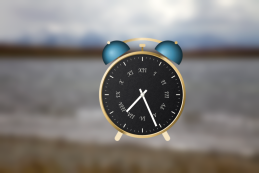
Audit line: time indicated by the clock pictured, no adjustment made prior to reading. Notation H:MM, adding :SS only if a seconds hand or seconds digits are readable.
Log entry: 7:26
